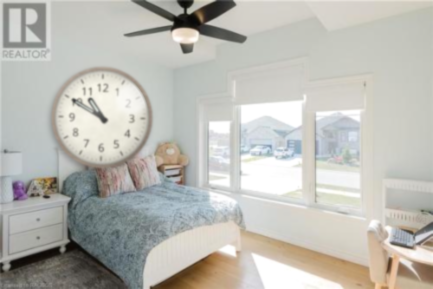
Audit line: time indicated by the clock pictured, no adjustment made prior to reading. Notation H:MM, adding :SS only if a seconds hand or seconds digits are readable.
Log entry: 10:50
